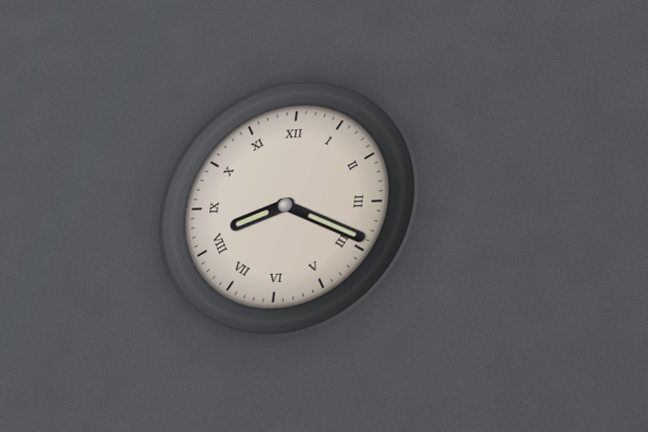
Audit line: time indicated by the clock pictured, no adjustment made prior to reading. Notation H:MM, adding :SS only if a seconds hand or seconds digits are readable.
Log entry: 8:19
